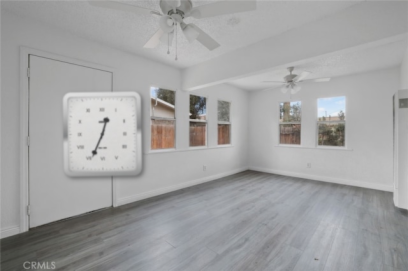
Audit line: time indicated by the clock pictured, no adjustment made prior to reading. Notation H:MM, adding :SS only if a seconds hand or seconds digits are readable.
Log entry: 12:34
